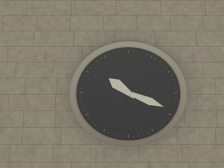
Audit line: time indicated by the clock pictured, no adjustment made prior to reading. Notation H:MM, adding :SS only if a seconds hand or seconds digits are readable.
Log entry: 10:19
